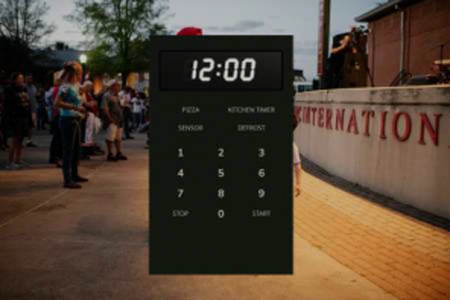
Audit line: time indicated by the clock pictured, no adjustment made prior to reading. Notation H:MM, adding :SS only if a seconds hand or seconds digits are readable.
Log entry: 12:00
